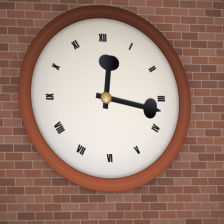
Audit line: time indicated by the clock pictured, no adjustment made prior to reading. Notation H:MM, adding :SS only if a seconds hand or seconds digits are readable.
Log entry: 12:17
